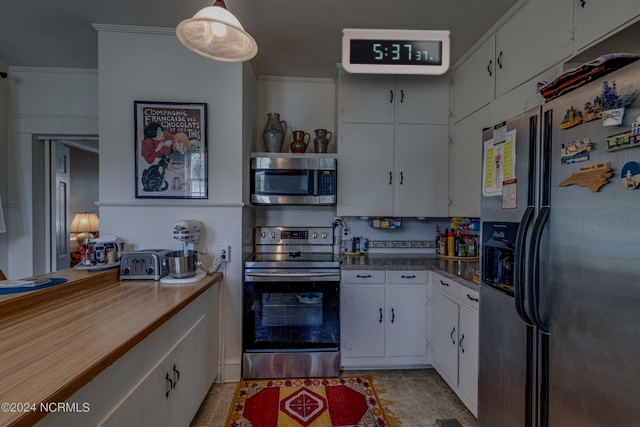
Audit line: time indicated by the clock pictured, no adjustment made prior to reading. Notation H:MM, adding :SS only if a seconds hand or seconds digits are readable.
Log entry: 5:37
